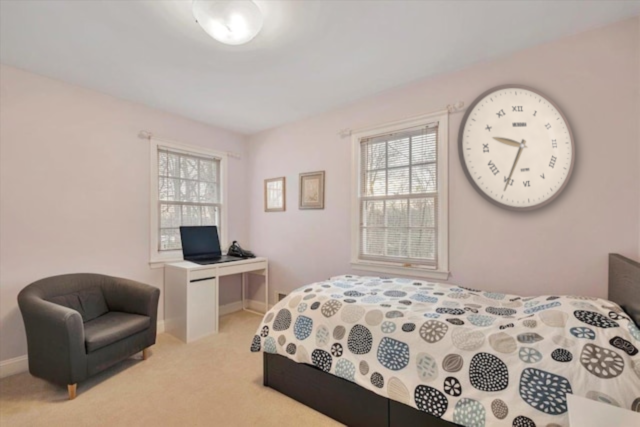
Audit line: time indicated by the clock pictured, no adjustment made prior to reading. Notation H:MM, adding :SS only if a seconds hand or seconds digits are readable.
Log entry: 9:35
